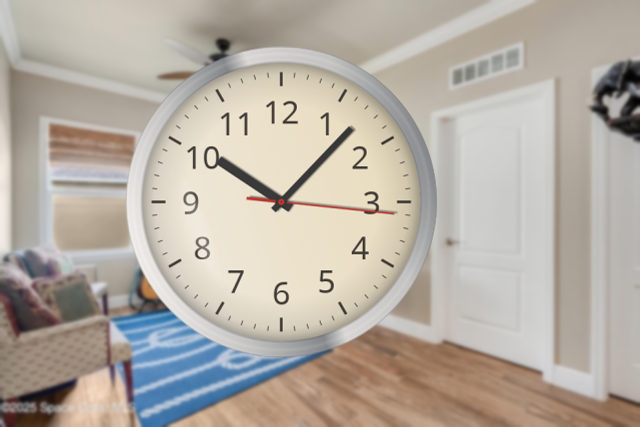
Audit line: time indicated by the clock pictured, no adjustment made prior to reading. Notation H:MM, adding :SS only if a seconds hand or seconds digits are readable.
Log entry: 10:07:16
